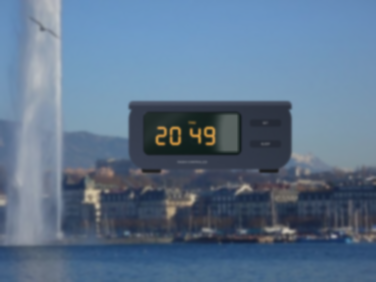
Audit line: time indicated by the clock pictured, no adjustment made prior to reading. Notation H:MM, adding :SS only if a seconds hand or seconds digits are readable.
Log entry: 20:49
